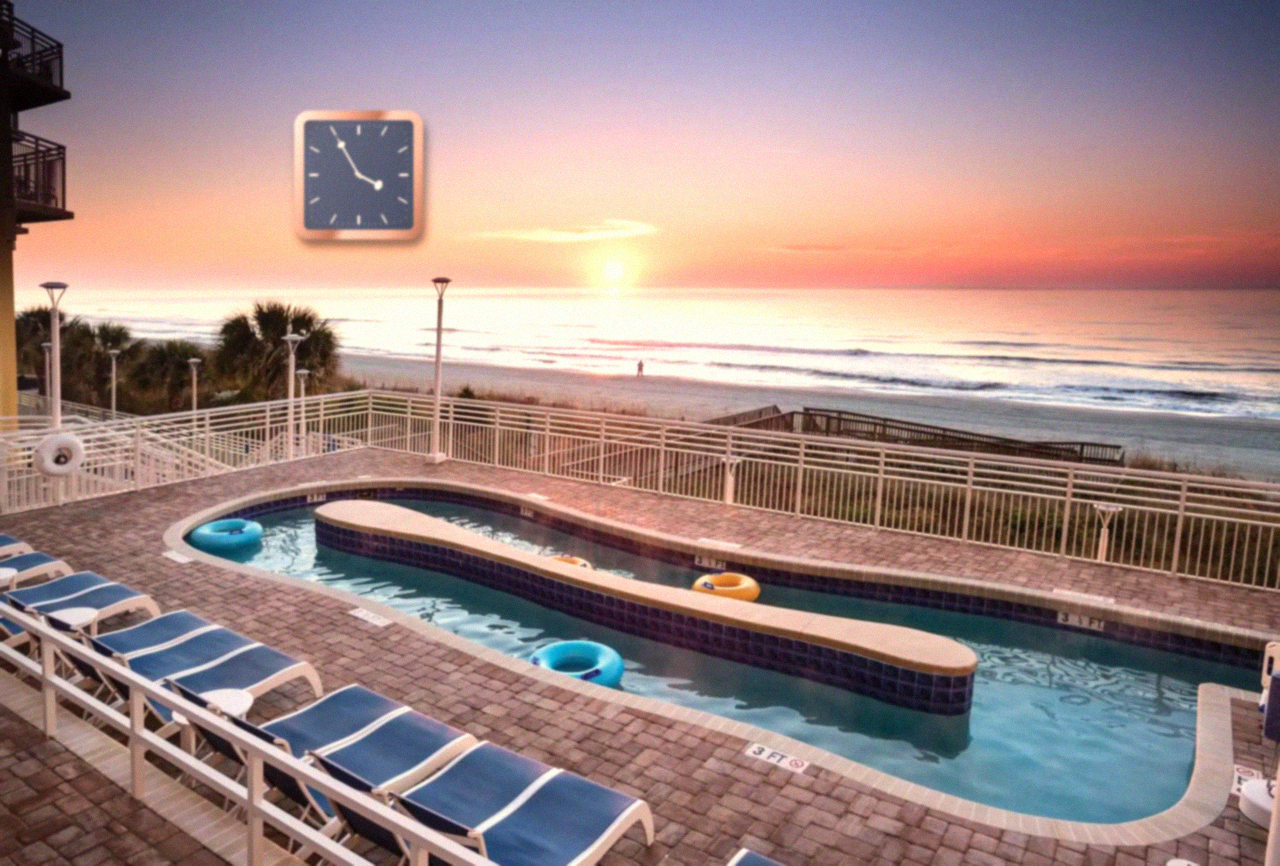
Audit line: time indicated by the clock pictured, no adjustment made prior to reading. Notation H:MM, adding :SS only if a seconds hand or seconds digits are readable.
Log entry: 3:55
